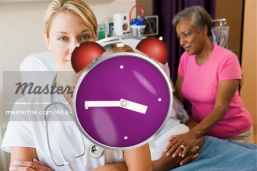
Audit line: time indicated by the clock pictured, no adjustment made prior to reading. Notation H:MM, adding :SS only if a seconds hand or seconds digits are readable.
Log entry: 3:46
